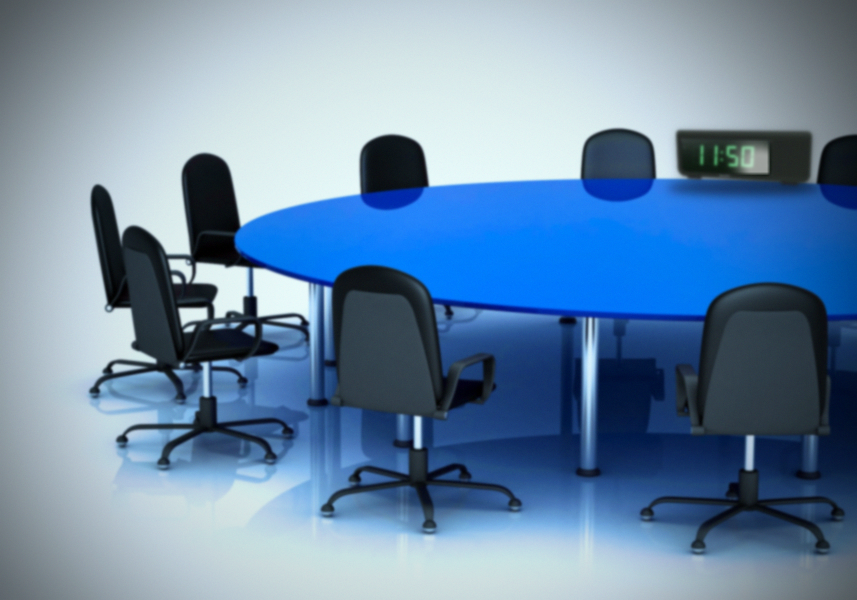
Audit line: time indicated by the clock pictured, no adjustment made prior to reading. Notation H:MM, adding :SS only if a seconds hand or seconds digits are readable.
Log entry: 11:50
